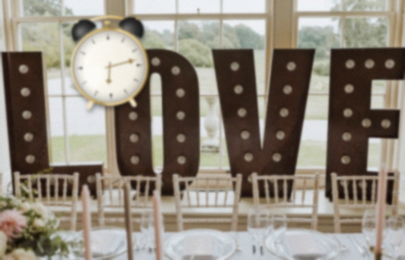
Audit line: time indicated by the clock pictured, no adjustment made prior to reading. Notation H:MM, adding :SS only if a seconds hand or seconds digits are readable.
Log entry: 6:13
